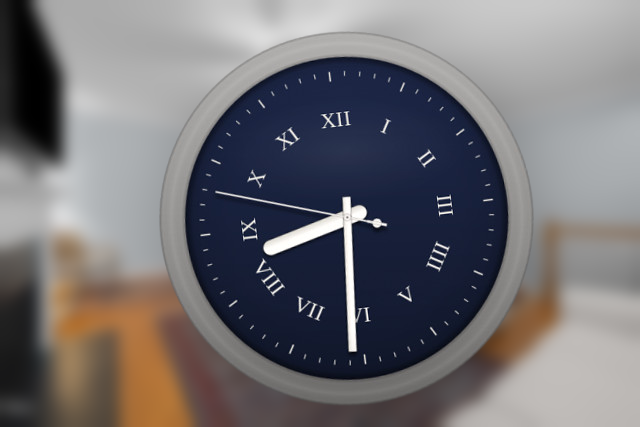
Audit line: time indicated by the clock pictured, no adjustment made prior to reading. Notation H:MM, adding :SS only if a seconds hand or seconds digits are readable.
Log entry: 8:30:48
